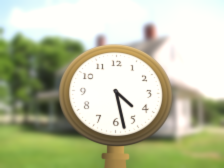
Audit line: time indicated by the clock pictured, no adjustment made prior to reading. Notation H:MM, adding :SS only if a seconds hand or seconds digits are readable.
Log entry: 4:28
